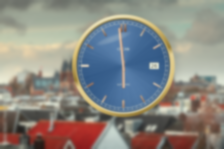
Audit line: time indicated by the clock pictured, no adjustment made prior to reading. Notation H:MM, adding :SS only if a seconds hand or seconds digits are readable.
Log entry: 5:59
